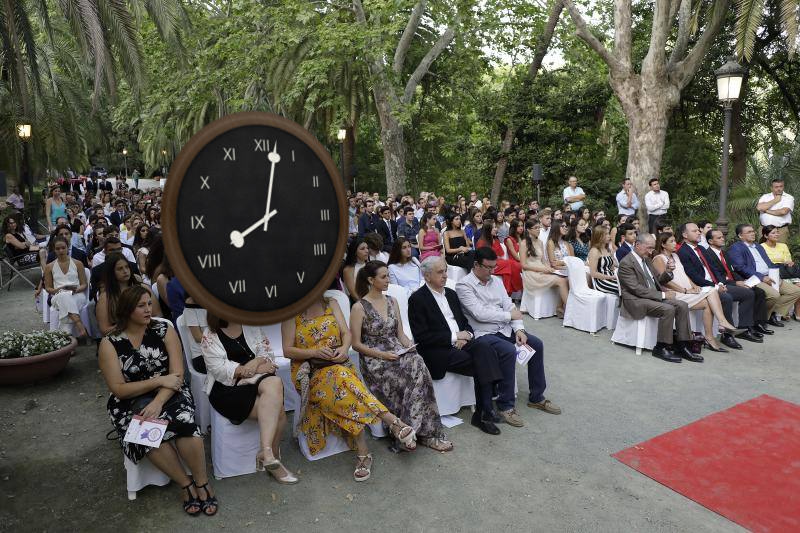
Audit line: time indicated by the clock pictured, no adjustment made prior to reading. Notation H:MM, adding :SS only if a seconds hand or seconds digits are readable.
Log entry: 8:02
